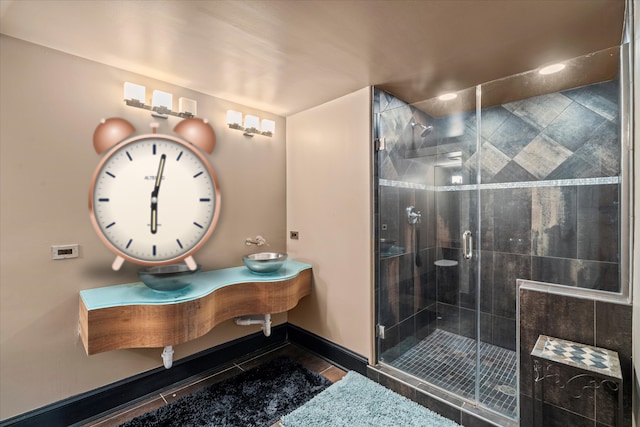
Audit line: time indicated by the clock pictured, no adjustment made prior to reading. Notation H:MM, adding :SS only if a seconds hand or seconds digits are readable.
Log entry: 6:02
